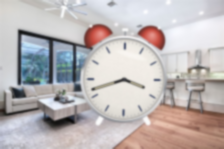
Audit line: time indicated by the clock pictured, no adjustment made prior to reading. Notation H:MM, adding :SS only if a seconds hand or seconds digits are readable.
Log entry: 3:42
